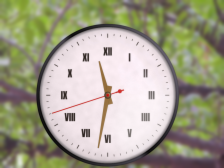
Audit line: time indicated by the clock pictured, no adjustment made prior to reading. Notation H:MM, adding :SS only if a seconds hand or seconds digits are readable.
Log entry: 11:31:42
